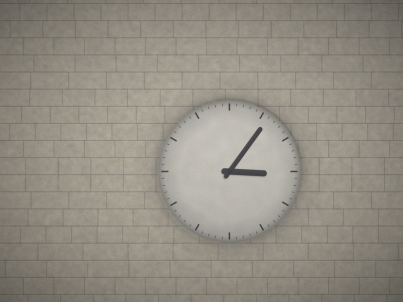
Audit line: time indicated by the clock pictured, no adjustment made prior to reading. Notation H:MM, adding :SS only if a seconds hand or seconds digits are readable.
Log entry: 3:06
